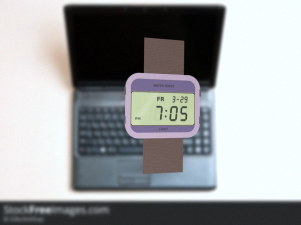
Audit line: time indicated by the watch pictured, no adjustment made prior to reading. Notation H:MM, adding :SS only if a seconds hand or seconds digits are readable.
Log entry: 7:05
